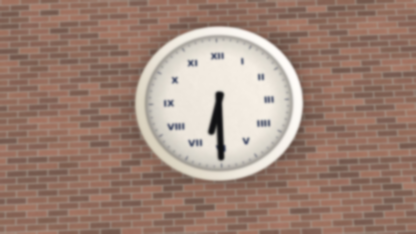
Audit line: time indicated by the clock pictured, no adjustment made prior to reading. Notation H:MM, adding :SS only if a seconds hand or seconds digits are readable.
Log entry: 6:30
